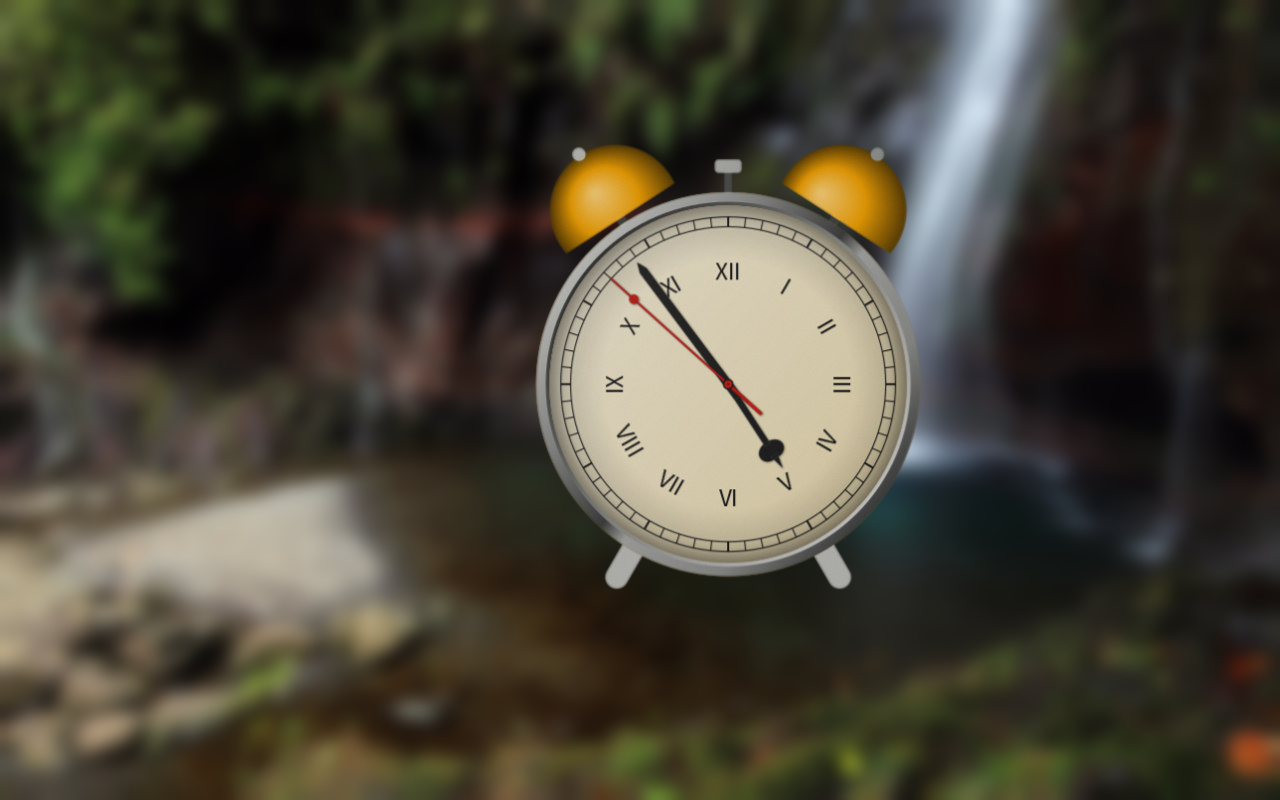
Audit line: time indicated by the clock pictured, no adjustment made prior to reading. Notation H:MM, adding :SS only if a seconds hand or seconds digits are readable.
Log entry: 4:53:52
